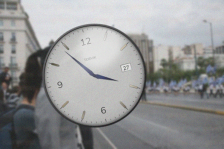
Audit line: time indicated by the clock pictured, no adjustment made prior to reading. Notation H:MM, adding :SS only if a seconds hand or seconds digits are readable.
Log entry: 3:54
